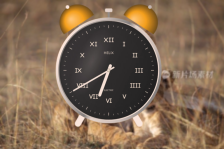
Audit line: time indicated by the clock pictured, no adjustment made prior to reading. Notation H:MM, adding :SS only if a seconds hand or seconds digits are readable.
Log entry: 6:40
